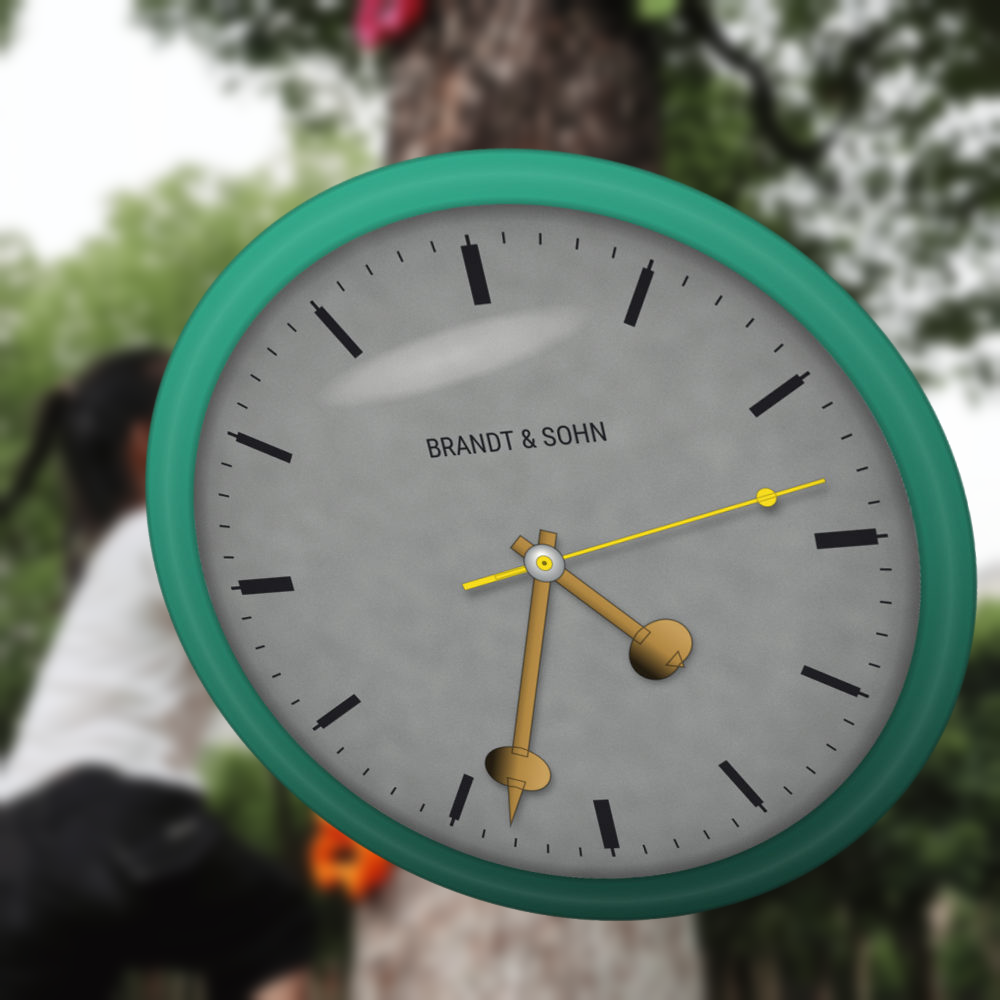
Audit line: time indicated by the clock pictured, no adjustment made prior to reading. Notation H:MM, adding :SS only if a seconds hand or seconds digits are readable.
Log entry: 4:33:13
